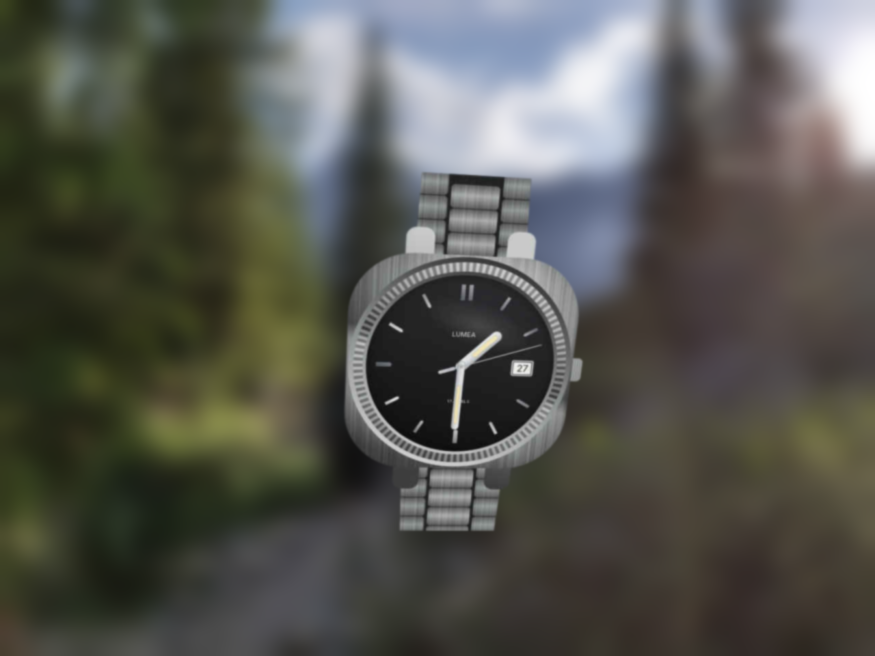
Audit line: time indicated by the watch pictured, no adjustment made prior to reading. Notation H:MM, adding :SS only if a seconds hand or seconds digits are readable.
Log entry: 1:30:12
